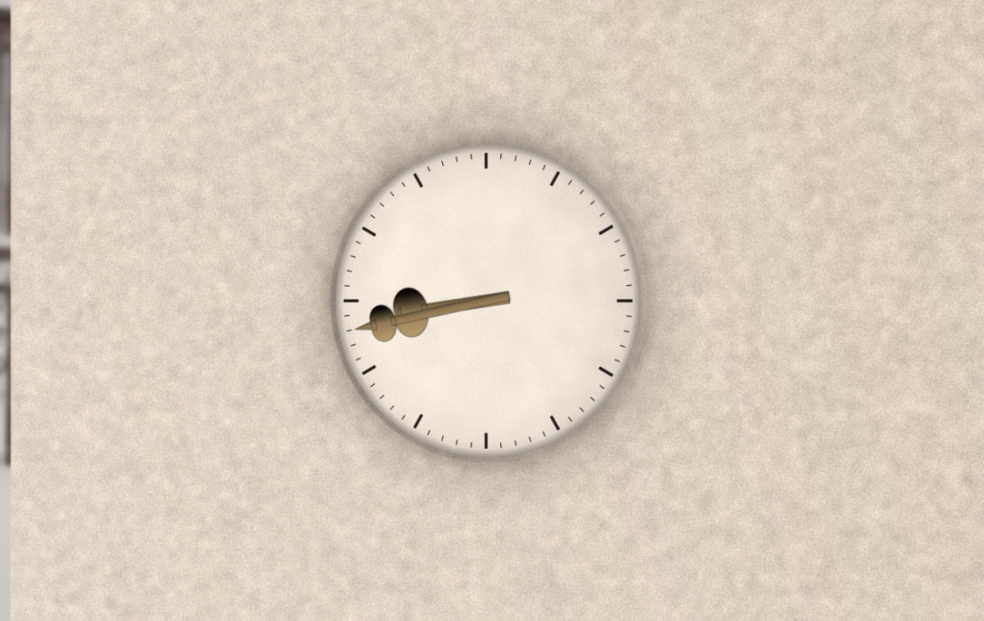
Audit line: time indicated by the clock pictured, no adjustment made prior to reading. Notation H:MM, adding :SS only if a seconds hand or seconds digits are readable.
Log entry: 8:43
